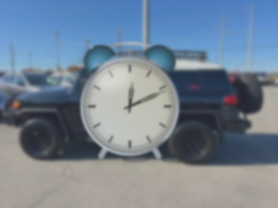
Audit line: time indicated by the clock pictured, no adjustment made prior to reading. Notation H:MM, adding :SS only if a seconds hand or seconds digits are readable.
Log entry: 12:11
